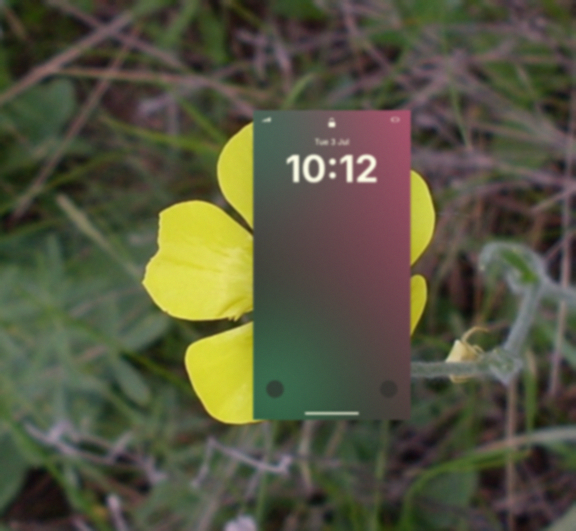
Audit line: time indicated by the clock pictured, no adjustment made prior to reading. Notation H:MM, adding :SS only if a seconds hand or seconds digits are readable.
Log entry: 10:12
